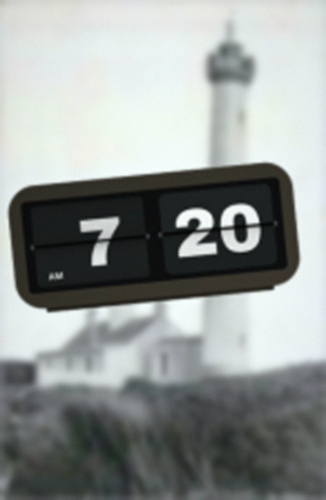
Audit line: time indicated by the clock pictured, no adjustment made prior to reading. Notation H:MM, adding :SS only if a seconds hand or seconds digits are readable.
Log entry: 7:20
